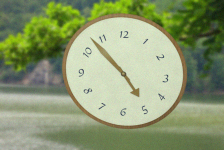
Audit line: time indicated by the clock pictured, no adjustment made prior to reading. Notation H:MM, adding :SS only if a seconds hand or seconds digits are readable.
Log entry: 4:53
